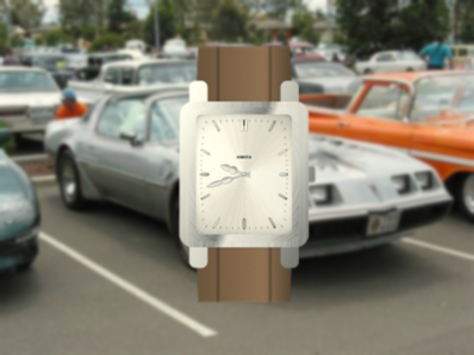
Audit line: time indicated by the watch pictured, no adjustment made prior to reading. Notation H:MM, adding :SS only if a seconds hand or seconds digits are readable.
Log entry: 9:42
